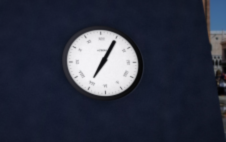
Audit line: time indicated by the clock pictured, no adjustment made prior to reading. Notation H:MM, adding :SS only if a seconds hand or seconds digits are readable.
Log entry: 7:05
